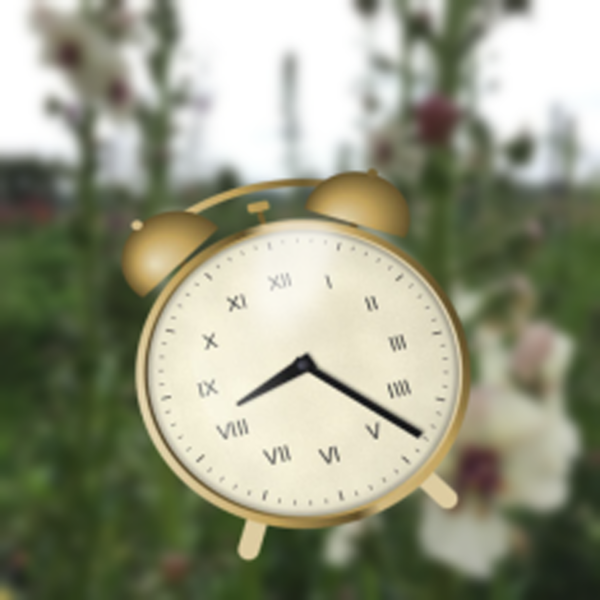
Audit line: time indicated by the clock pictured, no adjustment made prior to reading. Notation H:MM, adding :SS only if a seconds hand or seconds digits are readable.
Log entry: 8:23
